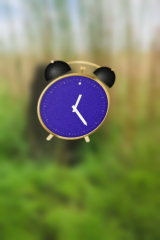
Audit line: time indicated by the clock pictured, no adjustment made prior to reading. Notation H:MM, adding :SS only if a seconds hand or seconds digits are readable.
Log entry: 12:23
